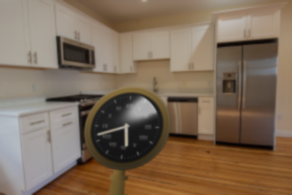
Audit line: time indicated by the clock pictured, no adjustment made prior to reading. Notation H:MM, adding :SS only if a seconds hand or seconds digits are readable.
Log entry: 5:42
